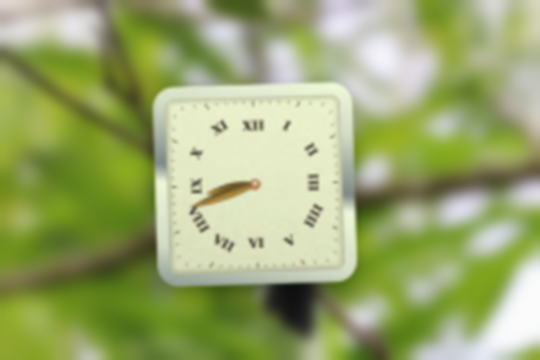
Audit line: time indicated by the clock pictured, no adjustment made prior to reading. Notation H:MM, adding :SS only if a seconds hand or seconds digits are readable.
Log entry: 8:42
